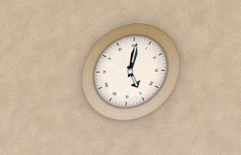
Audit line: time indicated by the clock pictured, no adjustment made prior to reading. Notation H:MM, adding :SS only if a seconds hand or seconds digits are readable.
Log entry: 5:01
